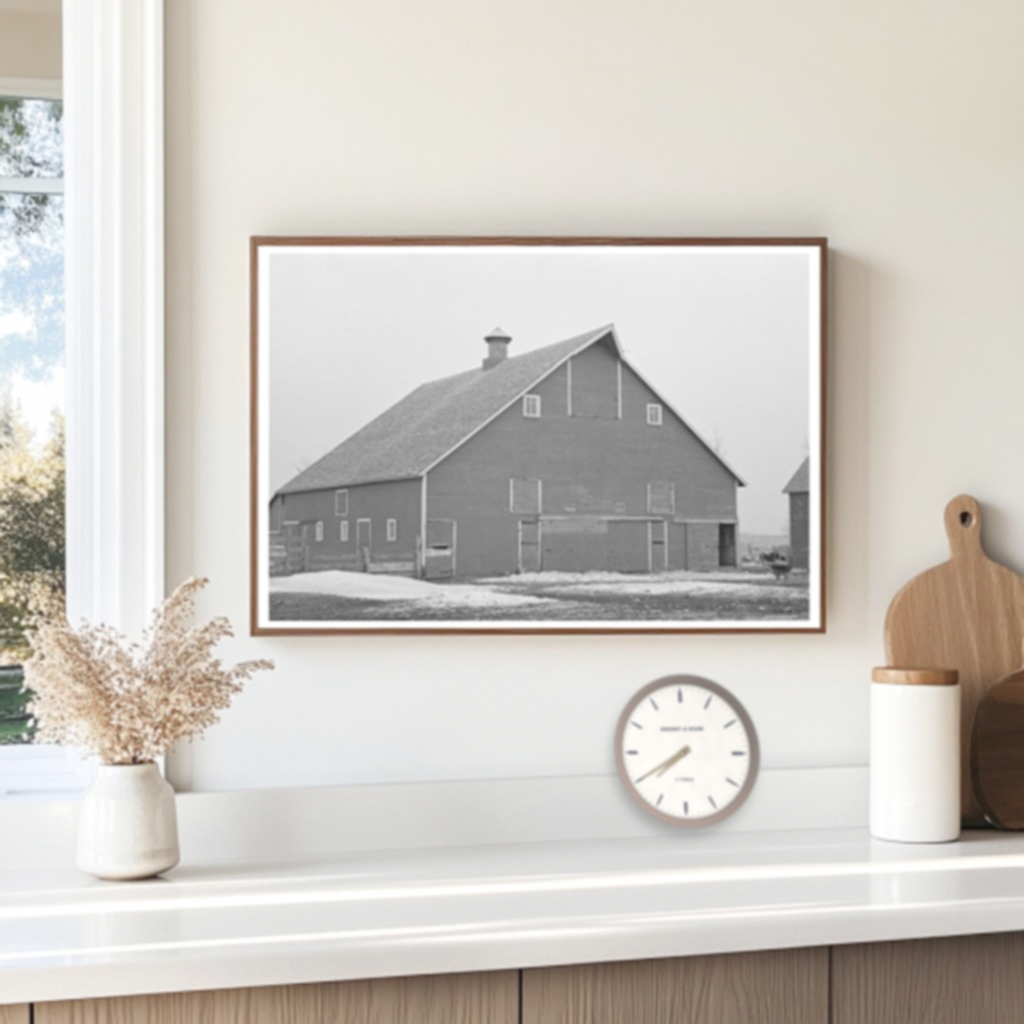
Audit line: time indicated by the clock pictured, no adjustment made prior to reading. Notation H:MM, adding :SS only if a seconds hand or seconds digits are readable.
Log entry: 7:40
